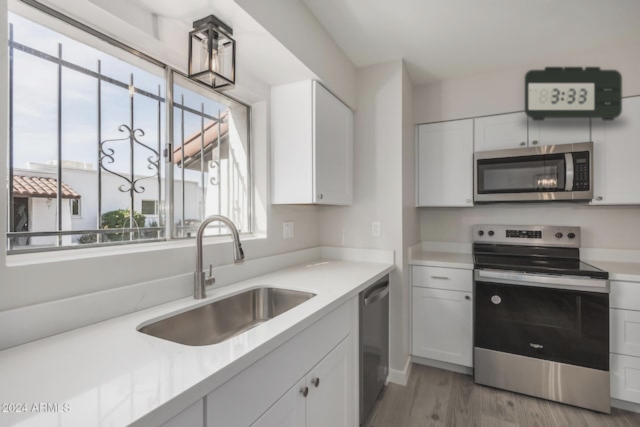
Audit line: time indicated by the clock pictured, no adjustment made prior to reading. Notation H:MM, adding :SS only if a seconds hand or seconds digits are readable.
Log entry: 3:33
